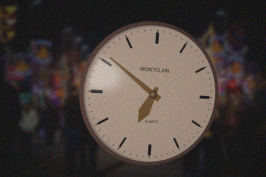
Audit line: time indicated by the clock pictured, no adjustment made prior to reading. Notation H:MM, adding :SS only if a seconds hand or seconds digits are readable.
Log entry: 6:51
